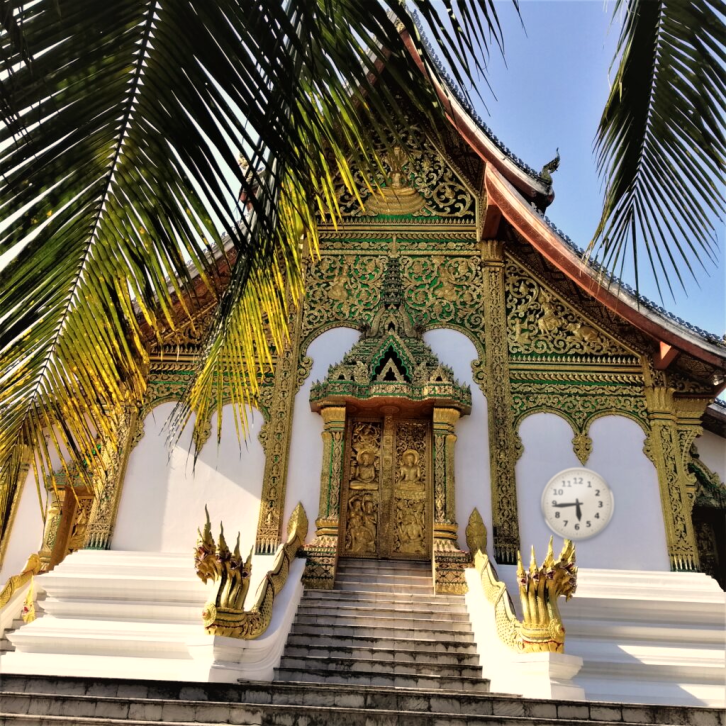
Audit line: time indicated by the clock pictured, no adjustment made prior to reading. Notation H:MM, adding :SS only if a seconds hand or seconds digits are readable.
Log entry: 5:44
